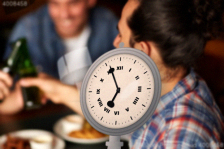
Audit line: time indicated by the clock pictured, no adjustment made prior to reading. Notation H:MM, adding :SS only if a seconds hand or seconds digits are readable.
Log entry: 6:56
